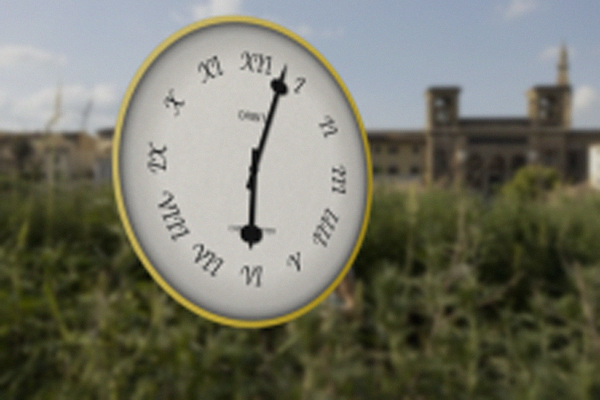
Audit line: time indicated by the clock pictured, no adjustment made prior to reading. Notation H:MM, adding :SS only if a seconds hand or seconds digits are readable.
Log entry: 6:03
